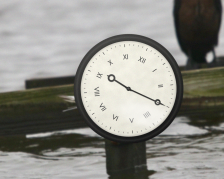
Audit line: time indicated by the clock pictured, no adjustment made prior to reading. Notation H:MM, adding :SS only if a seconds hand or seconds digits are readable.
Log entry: 9:15
